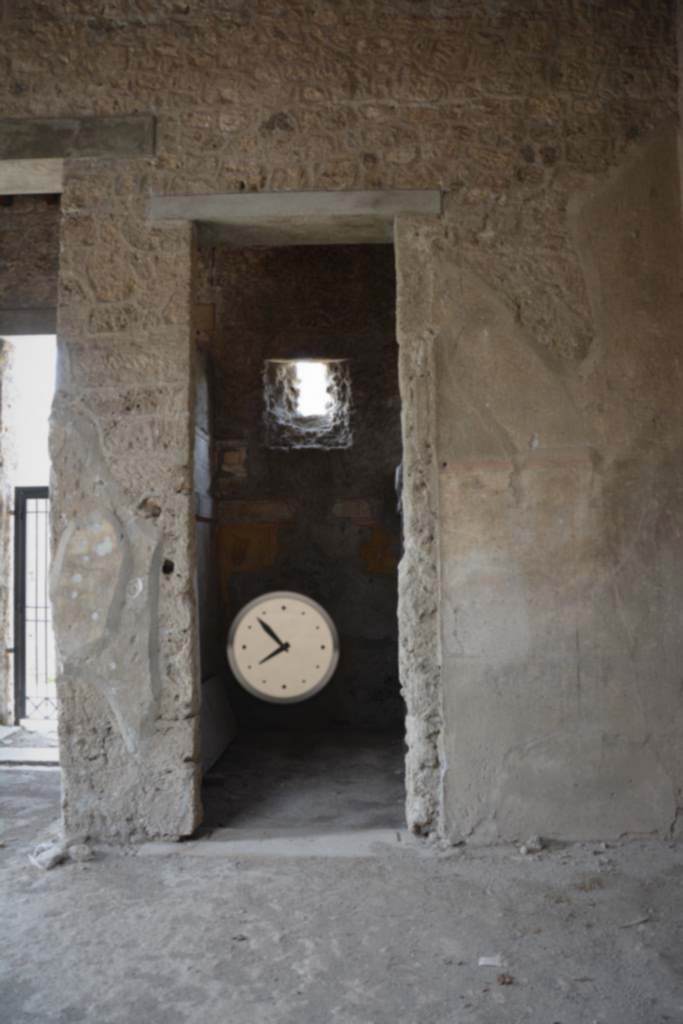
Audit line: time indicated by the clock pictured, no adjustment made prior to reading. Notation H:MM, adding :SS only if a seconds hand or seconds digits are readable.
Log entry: 7:53
